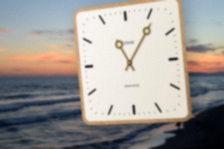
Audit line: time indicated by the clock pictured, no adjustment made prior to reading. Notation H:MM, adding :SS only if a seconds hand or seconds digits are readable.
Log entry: 11:06
